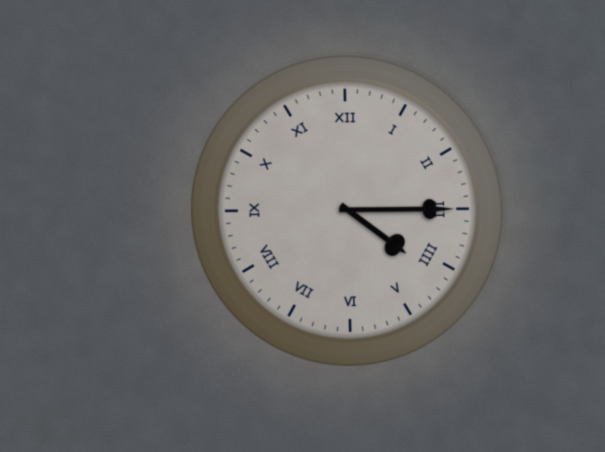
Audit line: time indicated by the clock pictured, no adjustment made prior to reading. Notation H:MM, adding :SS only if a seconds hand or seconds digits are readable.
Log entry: 4:15
